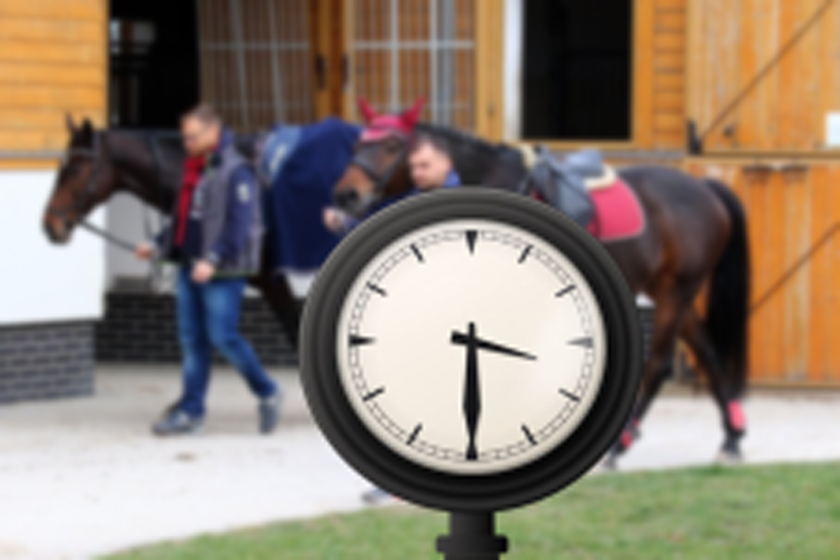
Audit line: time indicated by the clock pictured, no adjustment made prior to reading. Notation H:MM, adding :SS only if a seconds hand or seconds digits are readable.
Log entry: 3:30
